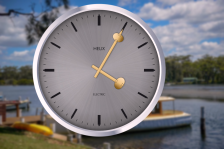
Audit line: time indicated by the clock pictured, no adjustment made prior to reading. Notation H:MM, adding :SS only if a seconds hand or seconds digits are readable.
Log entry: 4:05
